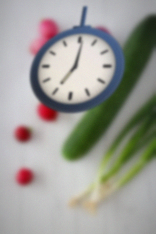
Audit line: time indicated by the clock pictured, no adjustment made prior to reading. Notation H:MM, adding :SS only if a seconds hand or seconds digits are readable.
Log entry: 7:01
